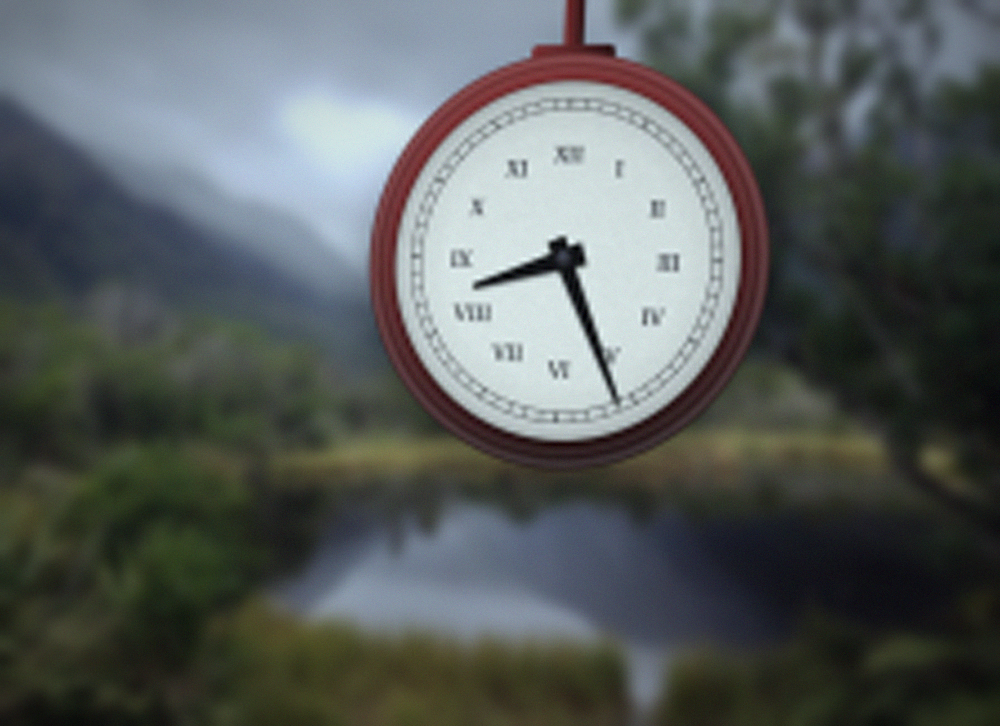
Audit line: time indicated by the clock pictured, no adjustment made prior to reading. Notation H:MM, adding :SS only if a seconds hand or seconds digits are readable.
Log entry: 8:26
